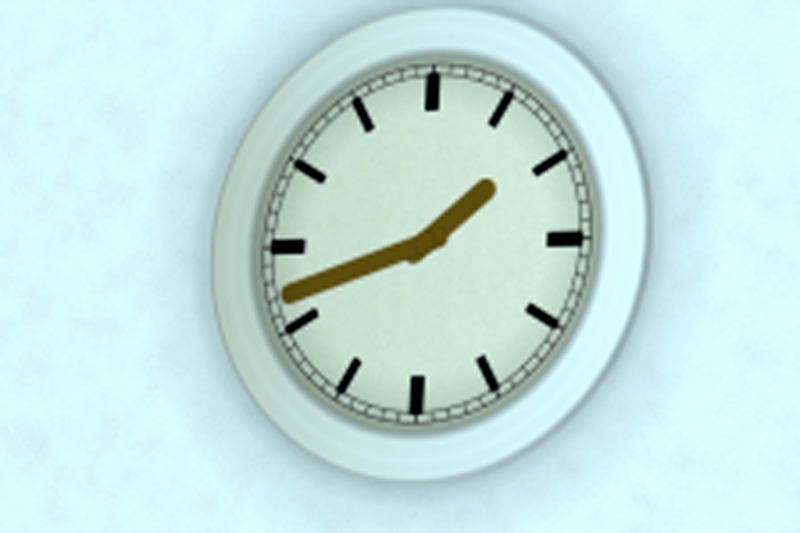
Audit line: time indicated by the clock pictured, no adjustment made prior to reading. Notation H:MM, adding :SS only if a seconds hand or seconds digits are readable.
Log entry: 1:42
